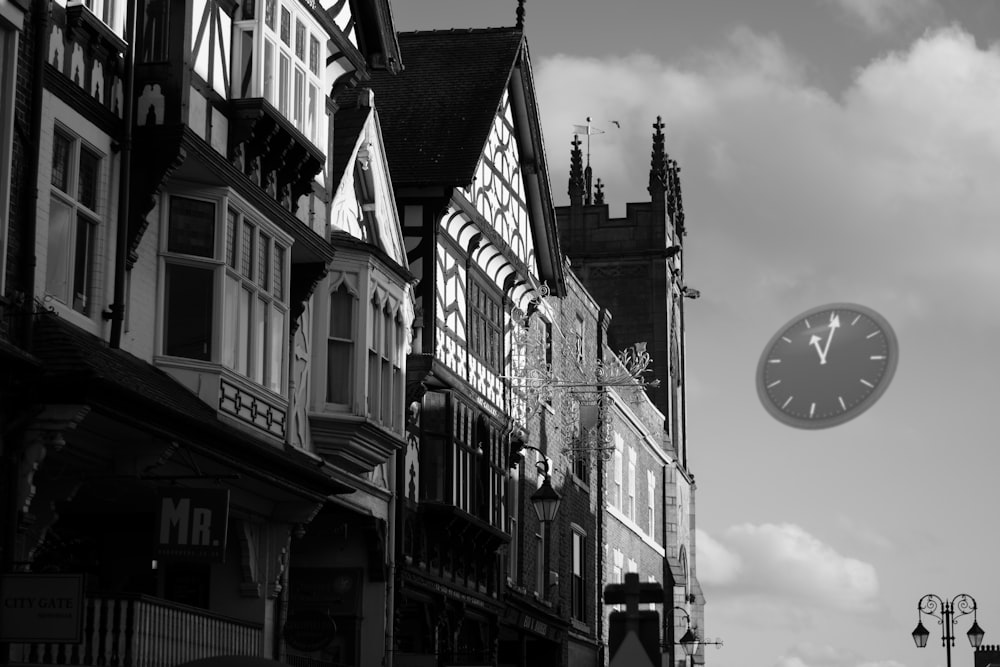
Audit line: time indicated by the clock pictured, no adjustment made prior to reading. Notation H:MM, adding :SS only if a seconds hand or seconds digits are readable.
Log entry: 11:01
